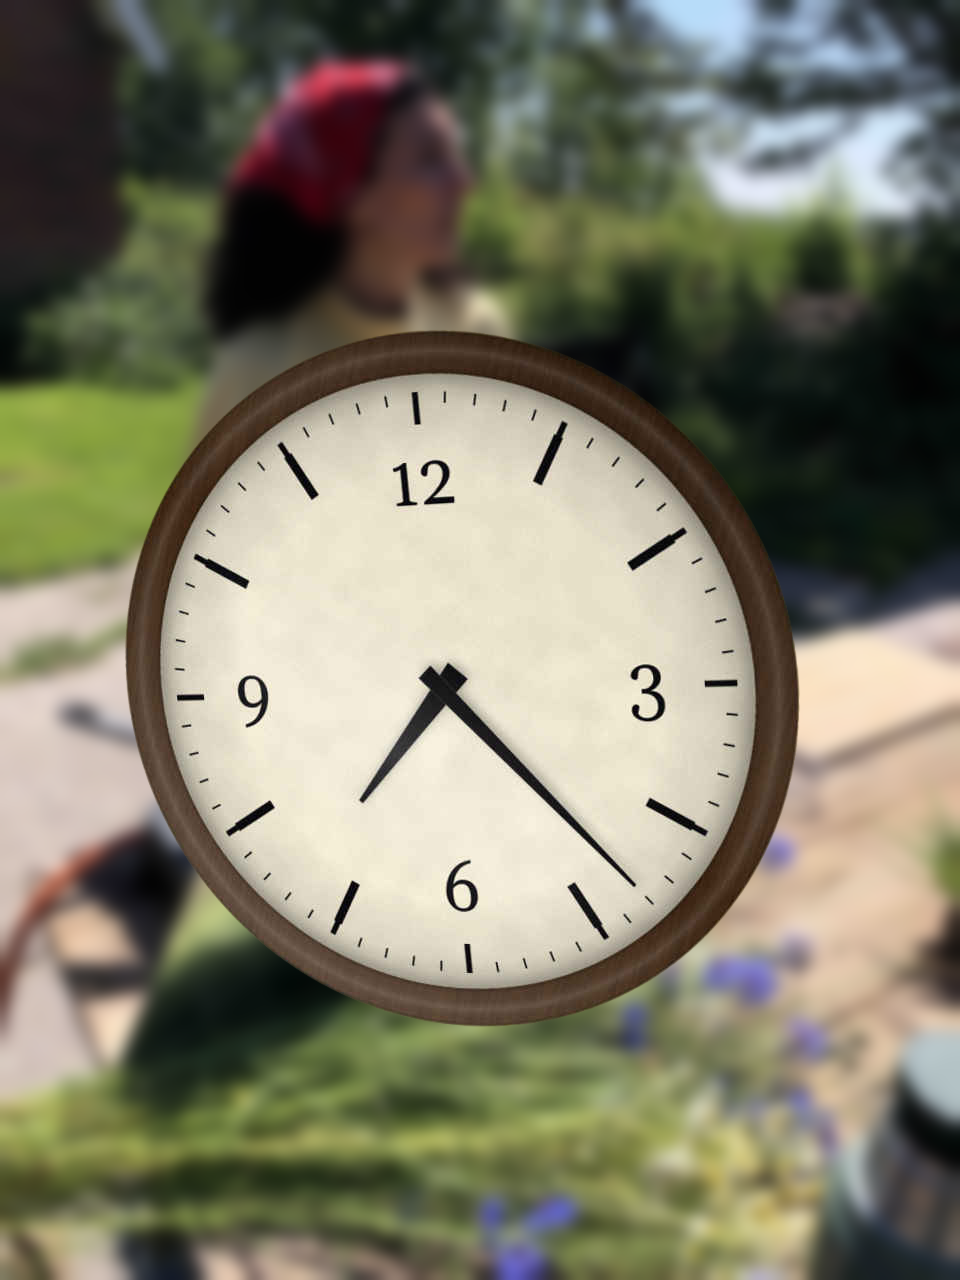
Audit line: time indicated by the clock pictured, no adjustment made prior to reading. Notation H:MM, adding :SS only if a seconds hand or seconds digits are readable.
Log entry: 7:23
